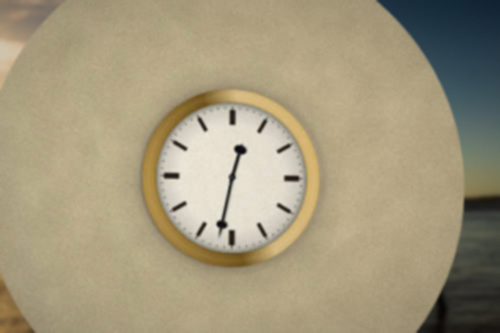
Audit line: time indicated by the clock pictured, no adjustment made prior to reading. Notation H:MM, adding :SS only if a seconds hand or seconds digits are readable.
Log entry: 12:32
